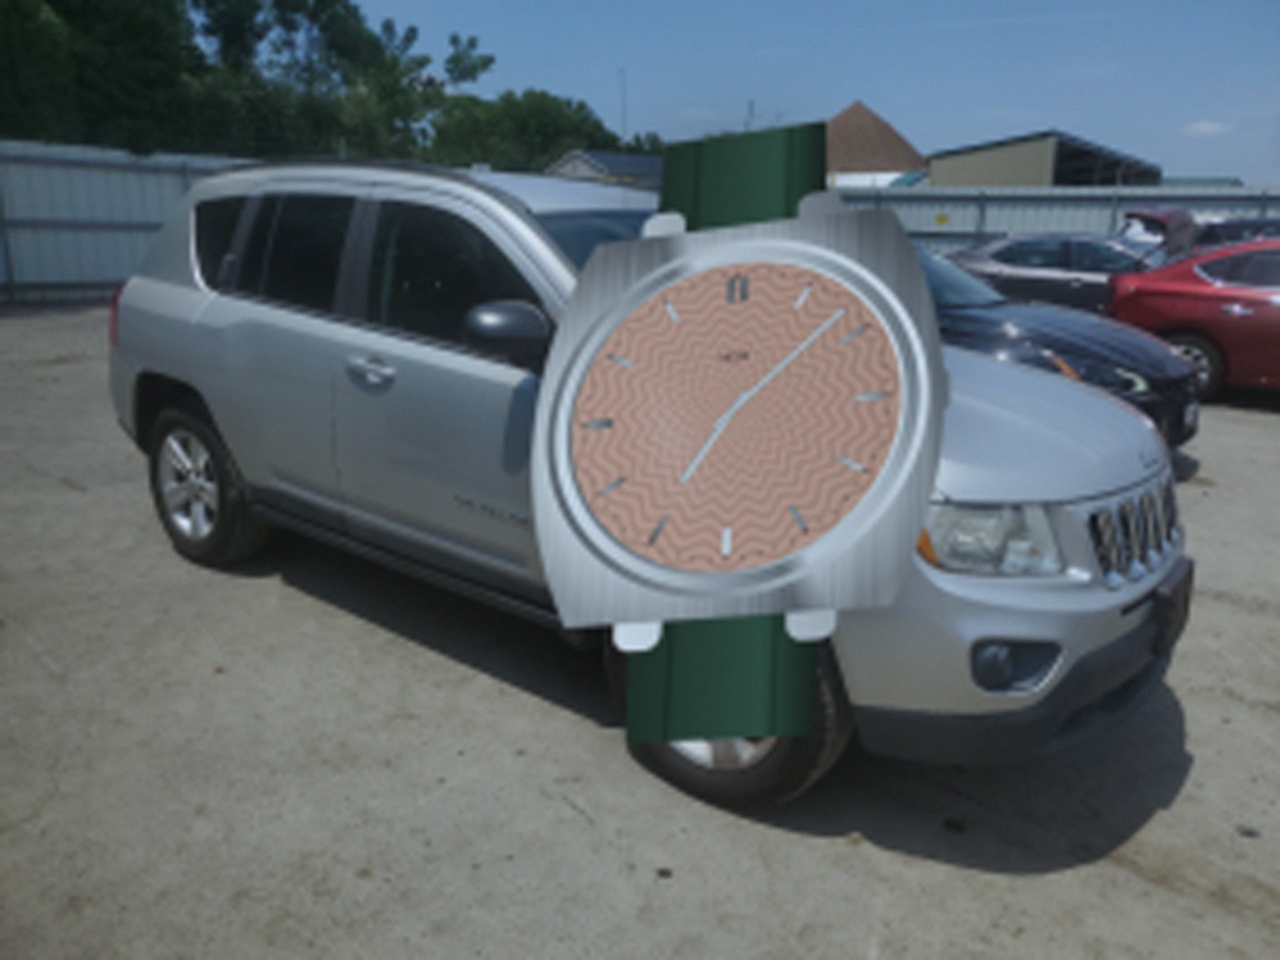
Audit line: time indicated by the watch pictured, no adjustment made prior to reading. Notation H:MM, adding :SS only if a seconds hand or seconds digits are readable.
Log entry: 7:08
